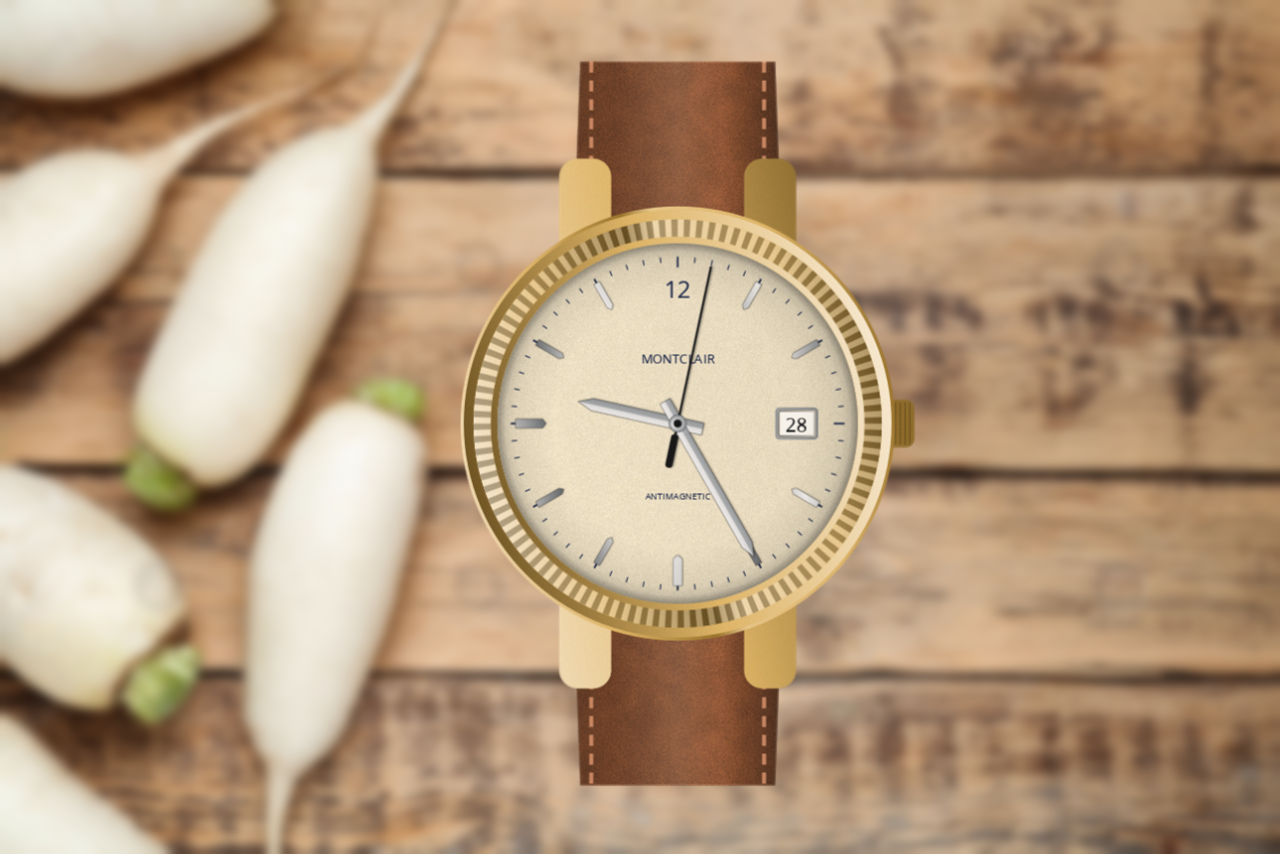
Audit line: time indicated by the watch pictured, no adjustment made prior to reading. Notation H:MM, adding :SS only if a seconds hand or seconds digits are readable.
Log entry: 9:25:02
